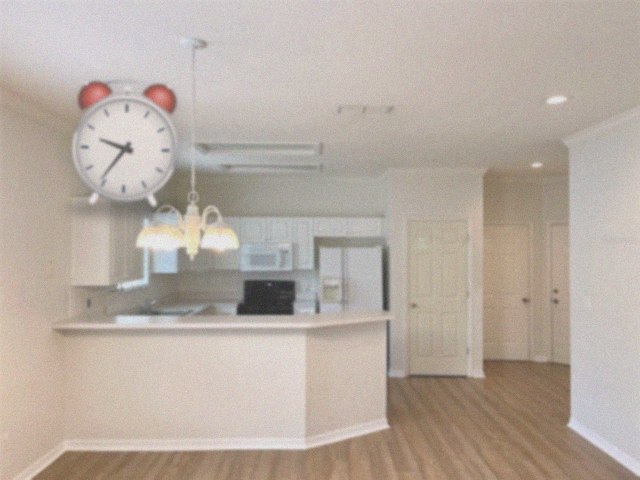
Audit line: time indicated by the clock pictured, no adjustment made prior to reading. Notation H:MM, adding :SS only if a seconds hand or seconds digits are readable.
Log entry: 9:36
